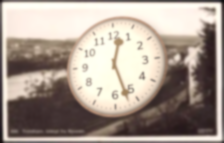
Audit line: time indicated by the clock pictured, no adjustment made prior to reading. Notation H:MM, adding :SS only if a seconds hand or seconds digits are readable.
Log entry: 12:27
